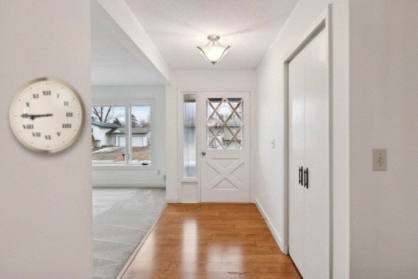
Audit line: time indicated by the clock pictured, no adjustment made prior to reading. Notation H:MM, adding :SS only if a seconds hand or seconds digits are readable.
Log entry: 8:45
